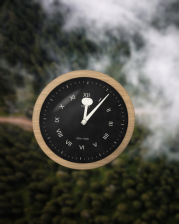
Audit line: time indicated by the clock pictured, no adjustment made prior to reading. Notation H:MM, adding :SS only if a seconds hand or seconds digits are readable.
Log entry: 12:06
